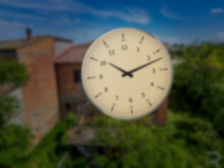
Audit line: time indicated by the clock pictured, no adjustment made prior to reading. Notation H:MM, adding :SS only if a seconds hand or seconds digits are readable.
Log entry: 10:12
